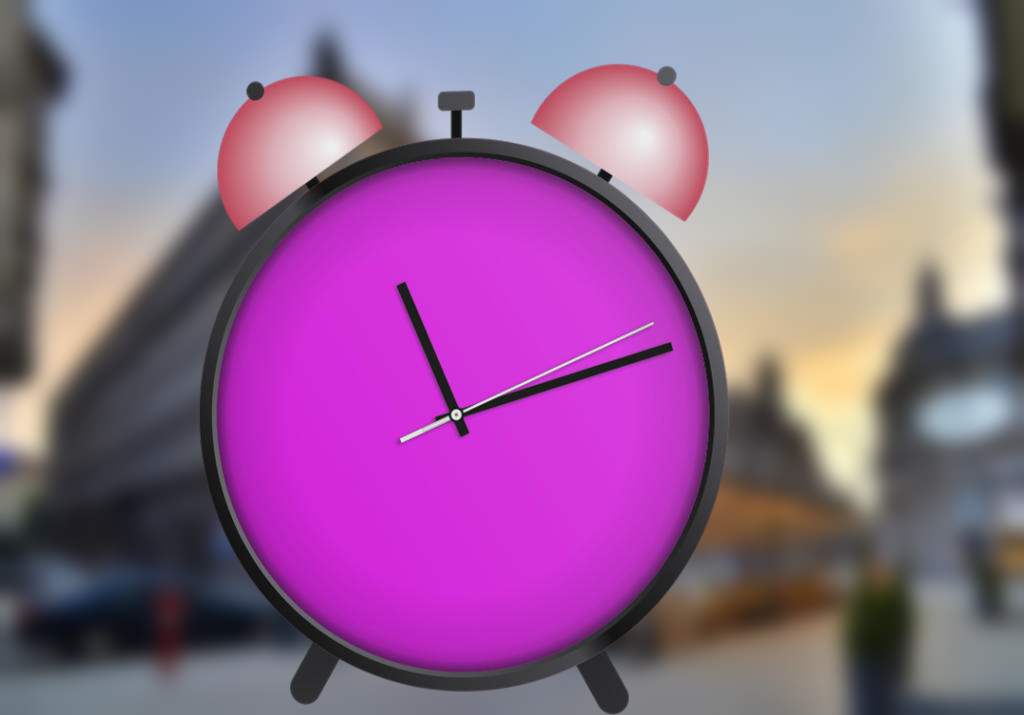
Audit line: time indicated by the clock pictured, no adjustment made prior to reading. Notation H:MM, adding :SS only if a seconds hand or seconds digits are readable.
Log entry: 11:12:11
